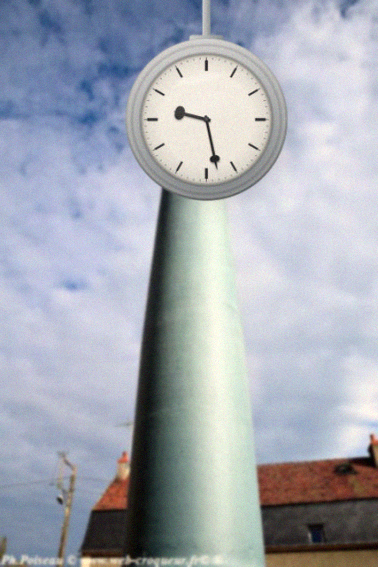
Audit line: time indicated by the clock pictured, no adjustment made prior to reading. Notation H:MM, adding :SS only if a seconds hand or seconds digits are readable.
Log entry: 9:28
